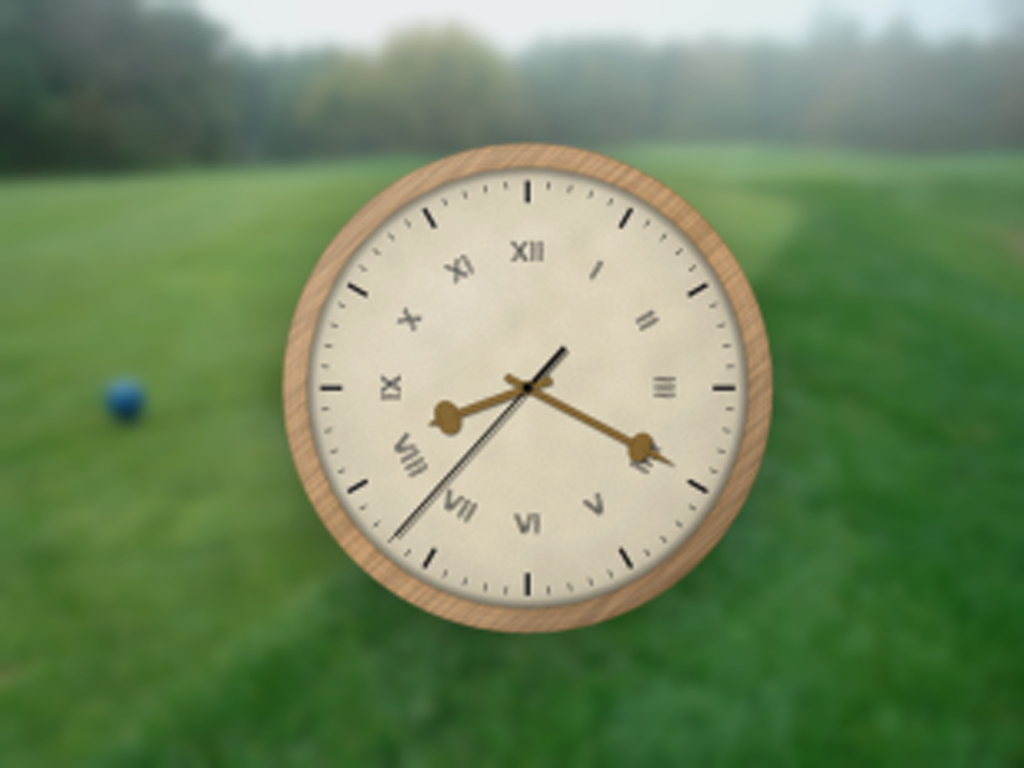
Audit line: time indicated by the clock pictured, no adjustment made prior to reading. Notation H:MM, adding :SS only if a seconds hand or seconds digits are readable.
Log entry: 8:19:37
